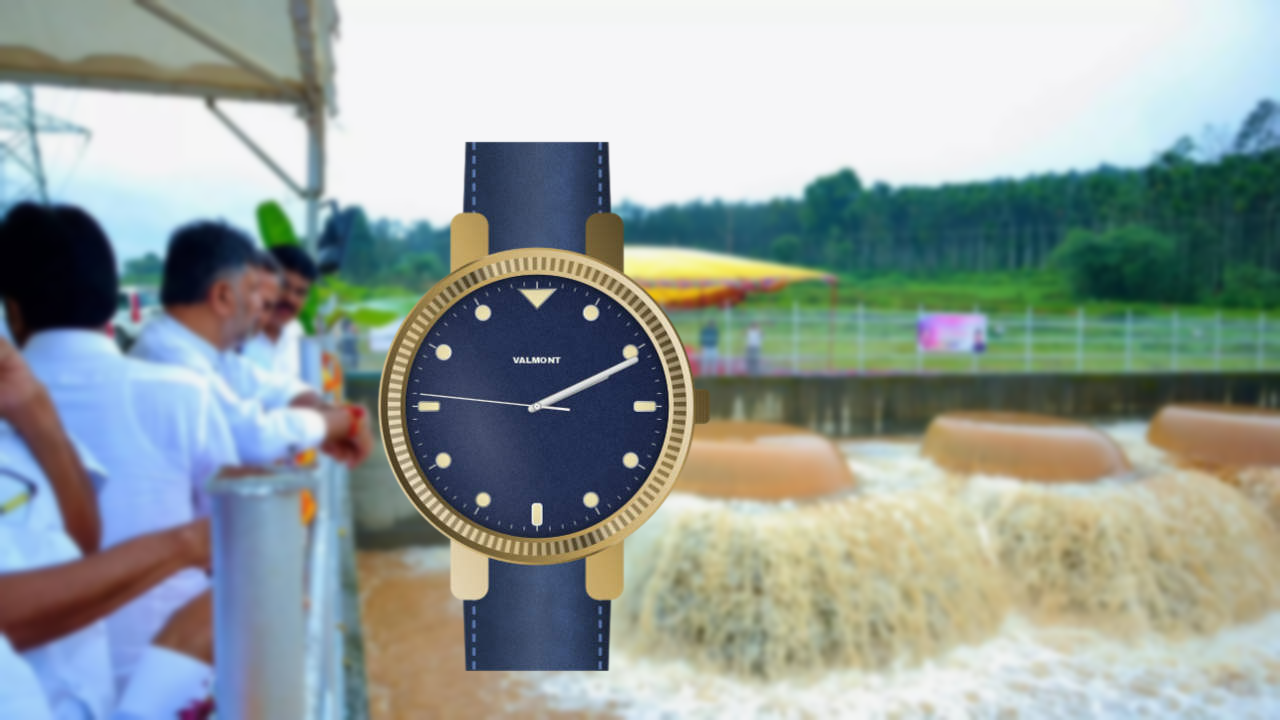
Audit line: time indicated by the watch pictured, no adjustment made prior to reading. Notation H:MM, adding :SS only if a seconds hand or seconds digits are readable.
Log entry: 2:10:46
